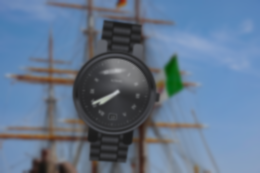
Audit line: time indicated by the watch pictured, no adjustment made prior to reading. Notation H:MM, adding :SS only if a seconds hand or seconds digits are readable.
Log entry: 7:40
